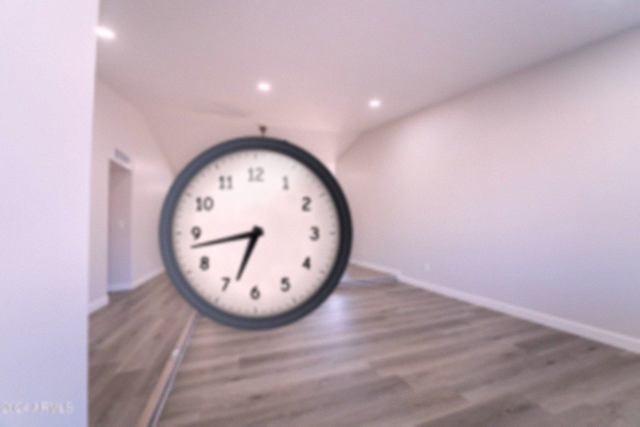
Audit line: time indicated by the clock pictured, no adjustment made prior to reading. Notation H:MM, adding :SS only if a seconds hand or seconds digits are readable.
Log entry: 6:43
